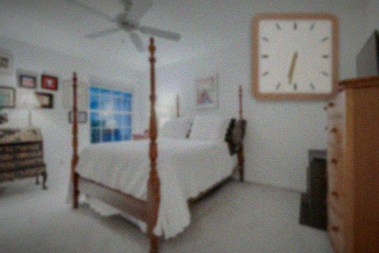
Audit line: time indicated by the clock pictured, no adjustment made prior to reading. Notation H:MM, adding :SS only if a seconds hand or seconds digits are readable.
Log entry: 6:32
